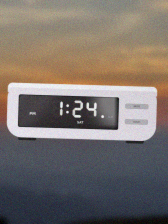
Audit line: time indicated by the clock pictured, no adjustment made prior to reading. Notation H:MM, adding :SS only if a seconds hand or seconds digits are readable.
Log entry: 1:24
